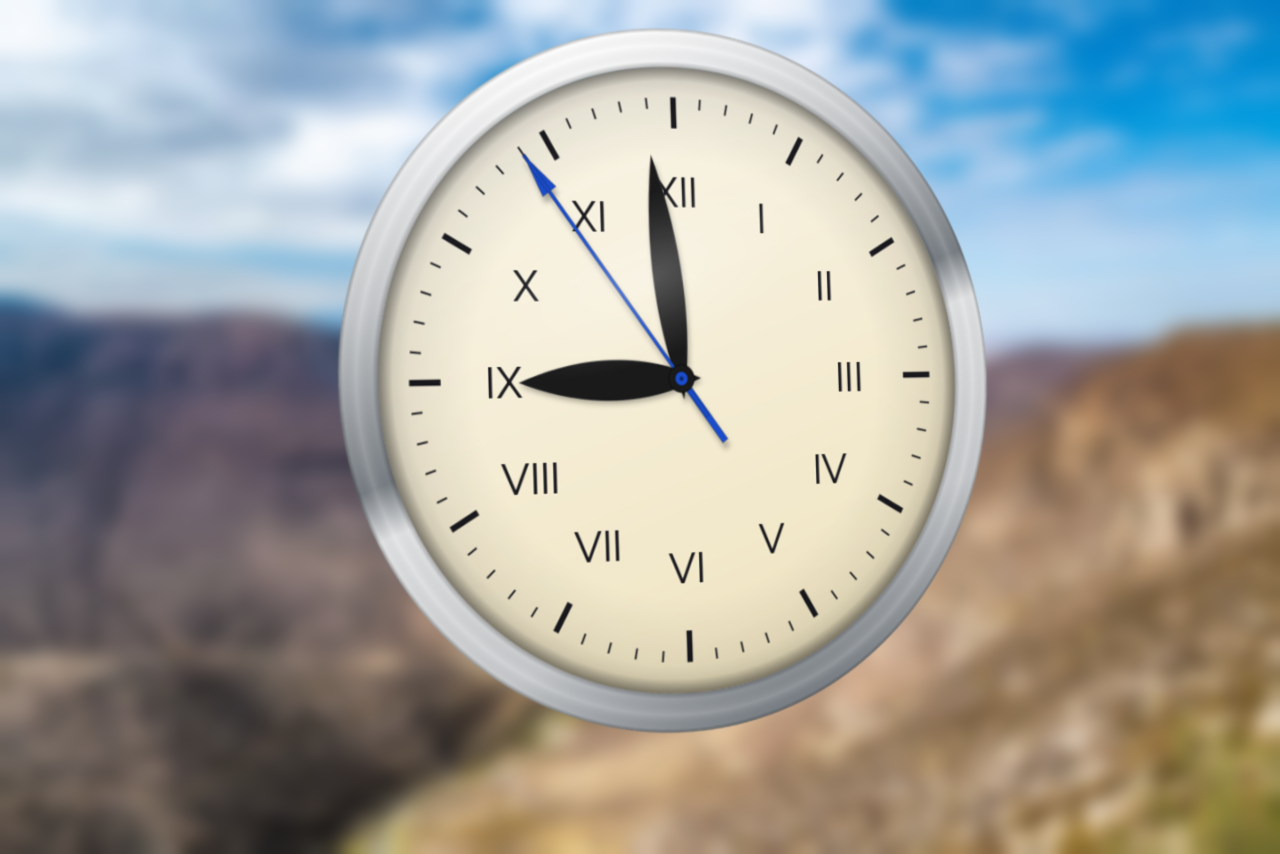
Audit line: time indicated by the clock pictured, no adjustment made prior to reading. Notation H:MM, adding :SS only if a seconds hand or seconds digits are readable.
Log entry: 8:58:54
